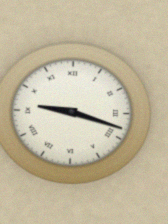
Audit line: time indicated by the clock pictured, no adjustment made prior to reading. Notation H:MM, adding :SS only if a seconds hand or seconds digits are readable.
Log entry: 9:18
